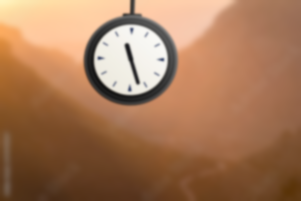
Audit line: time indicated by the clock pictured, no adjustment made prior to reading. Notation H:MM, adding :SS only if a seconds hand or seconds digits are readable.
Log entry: 11:27
